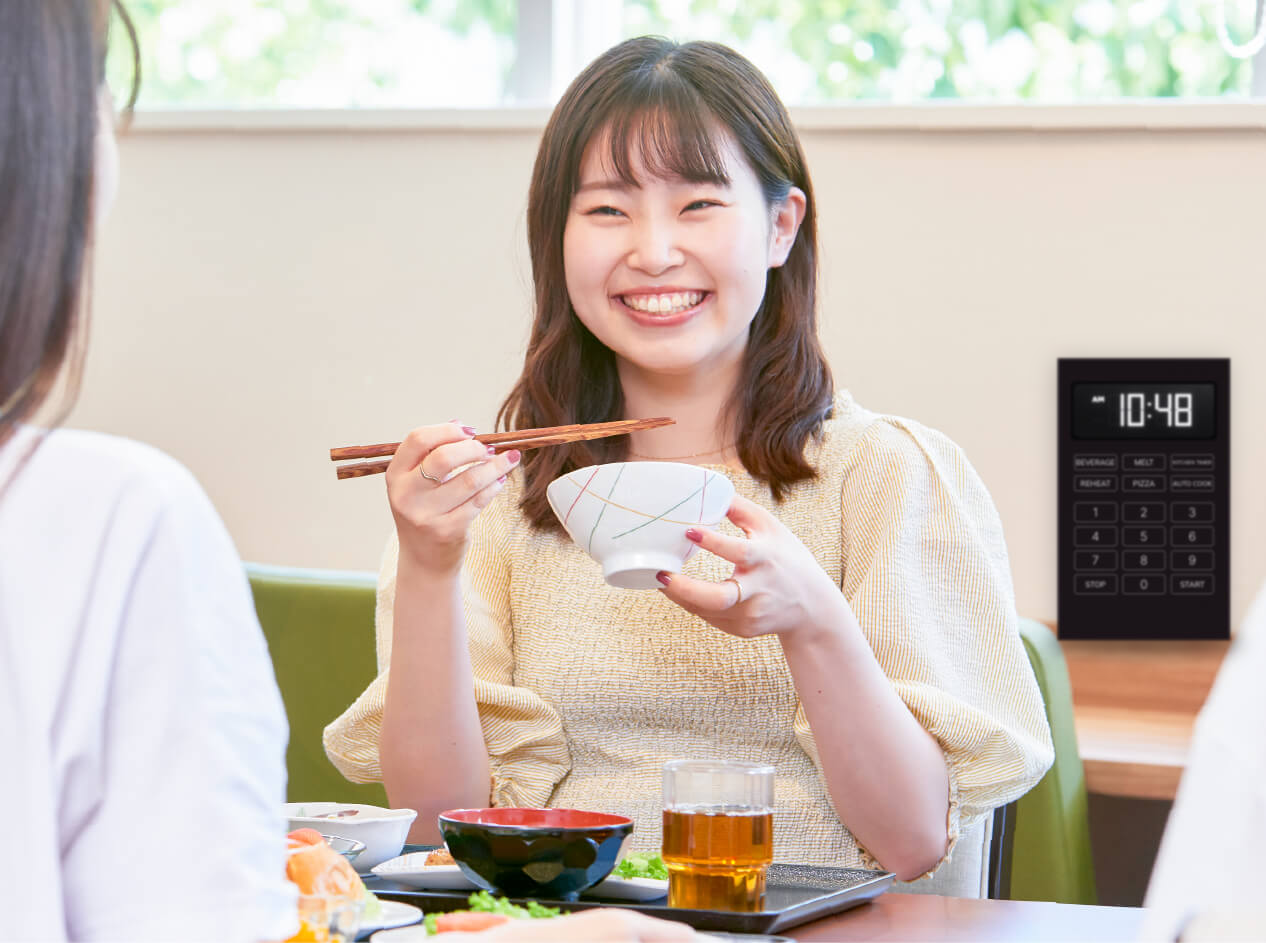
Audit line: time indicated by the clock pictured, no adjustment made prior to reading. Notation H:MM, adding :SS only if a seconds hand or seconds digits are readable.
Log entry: 10:48
